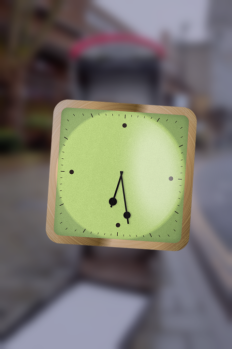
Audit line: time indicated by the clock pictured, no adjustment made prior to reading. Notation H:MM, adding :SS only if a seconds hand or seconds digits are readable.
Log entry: 6:28
